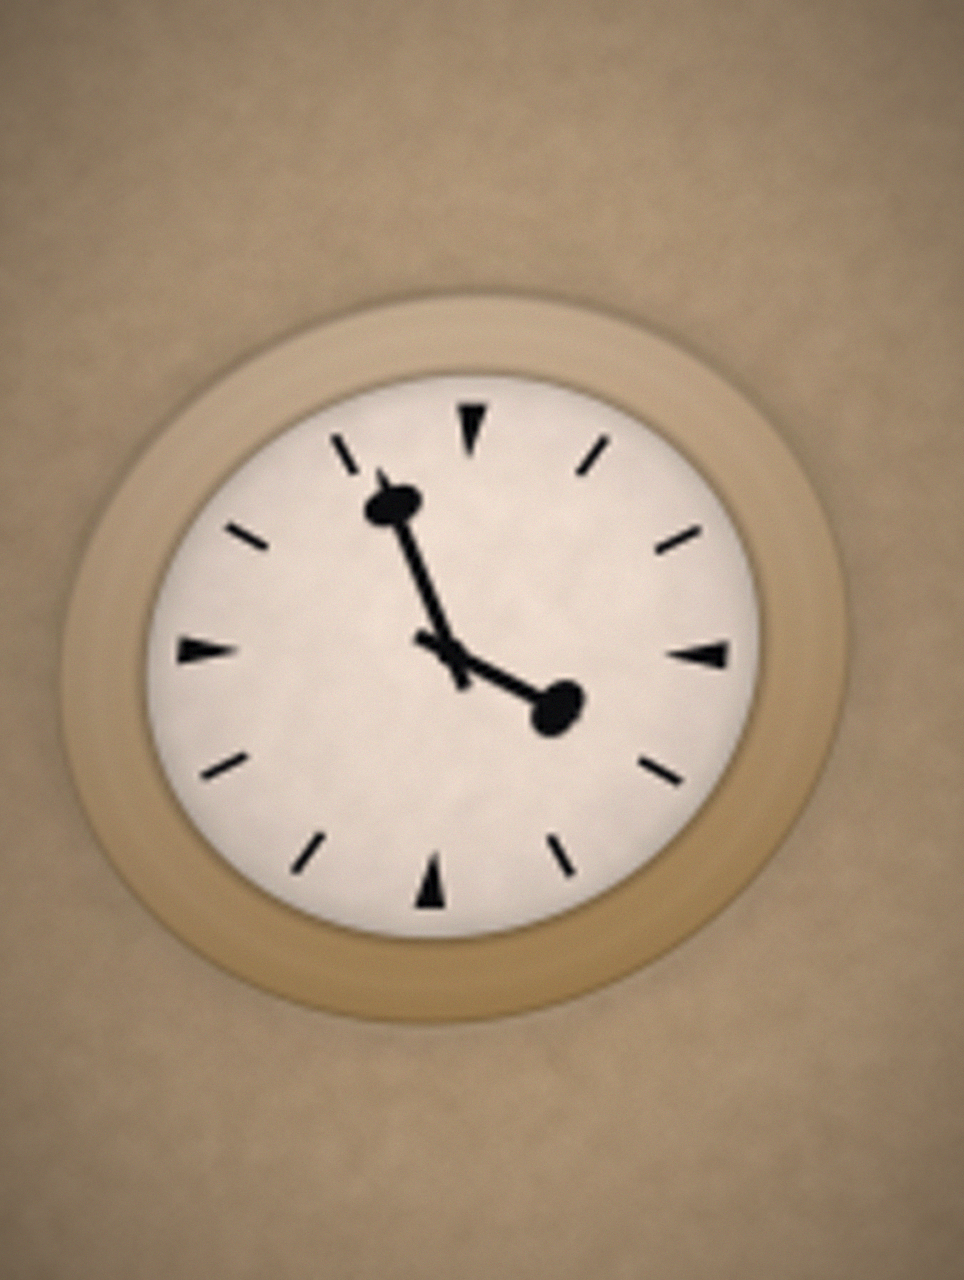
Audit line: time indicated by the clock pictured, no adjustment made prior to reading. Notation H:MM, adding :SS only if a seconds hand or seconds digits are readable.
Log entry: 3:56
